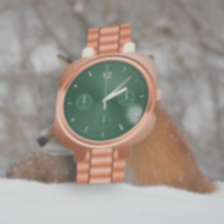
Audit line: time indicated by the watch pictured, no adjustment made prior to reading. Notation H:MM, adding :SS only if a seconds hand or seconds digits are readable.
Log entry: 2:08
